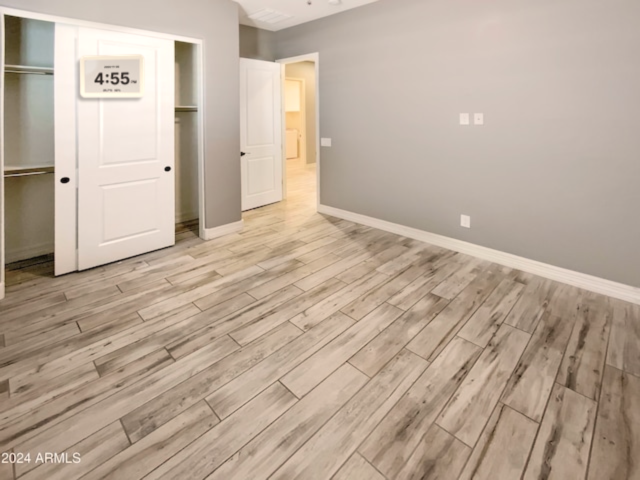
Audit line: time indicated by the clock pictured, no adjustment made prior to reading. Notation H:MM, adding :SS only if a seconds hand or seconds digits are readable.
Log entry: 4:55
